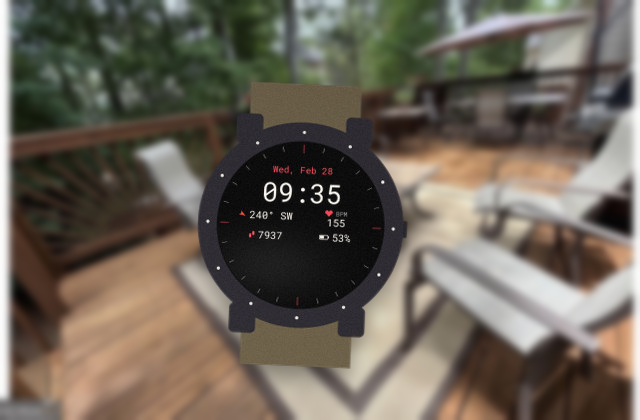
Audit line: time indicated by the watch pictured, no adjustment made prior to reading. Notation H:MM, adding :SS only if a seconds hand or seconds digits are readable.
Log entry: 9:35
